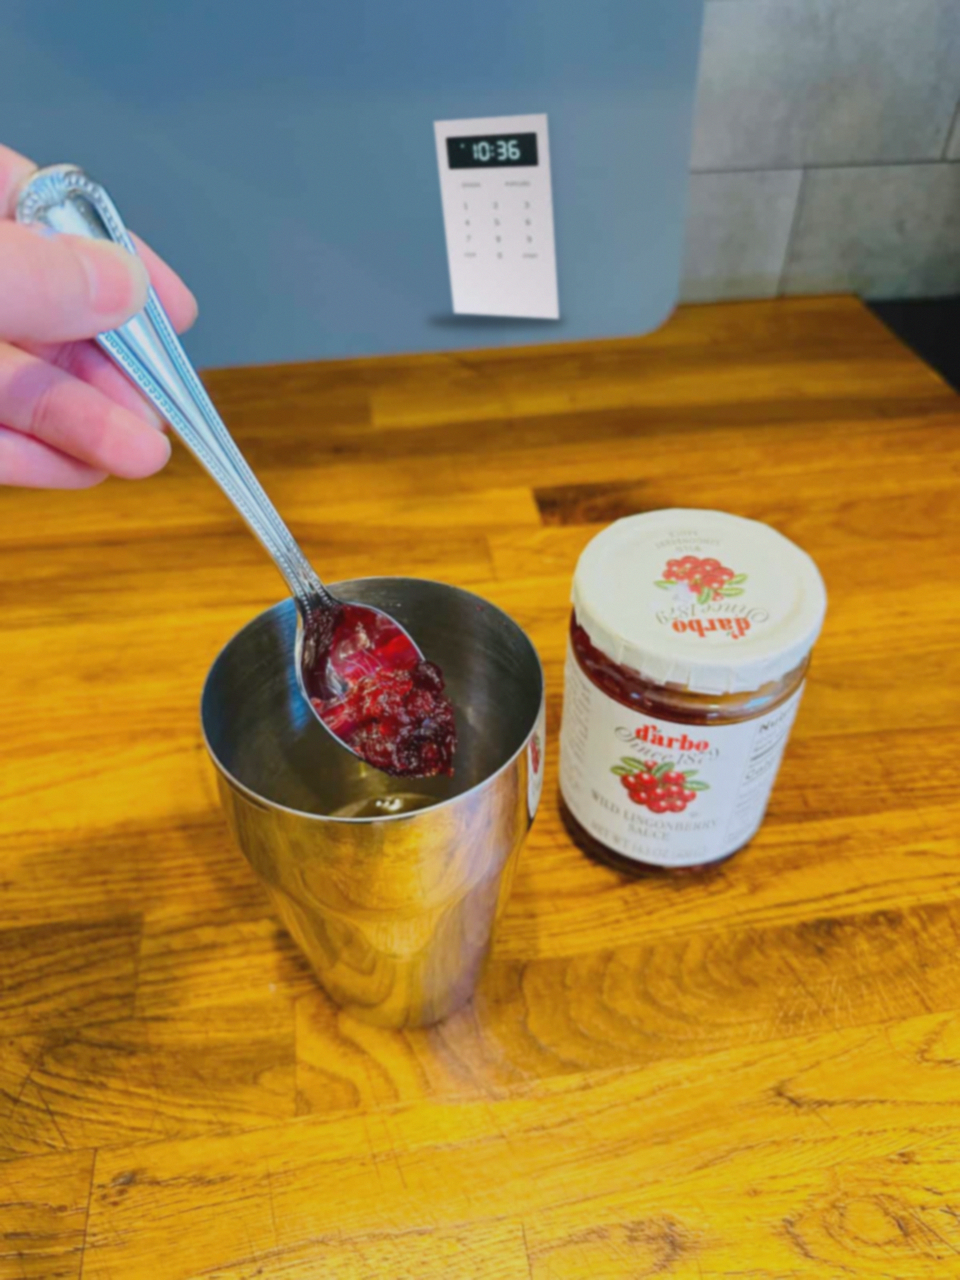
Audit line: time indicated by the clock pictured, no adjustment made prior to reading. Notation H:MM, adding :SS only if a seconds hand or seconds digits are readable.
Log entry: 10:36
